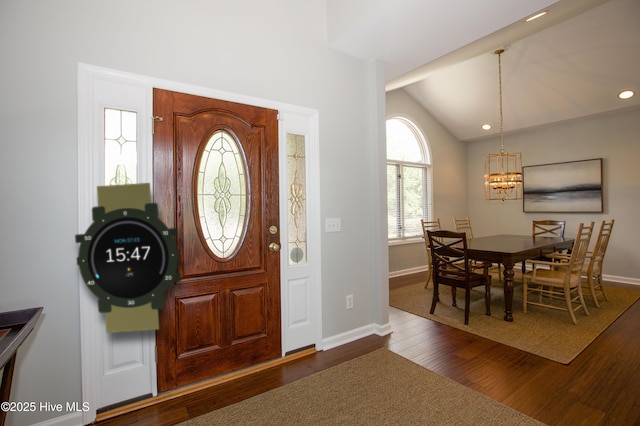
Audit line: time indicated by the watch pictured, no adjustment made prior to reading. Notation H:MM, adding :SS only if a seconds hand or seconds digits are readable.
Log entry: 15:47
